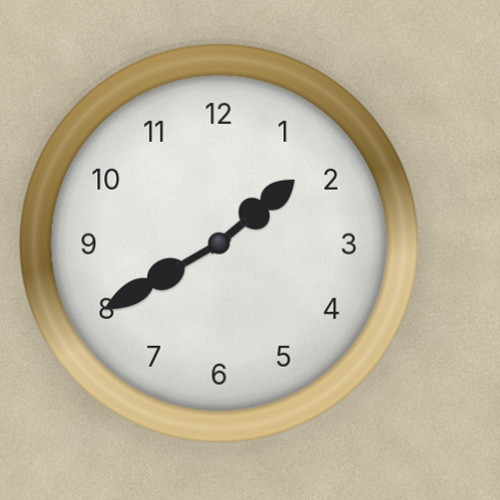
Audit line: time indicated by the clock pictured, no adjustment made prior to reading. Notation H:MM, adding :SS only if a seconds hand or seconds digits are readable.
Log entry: 1:40
